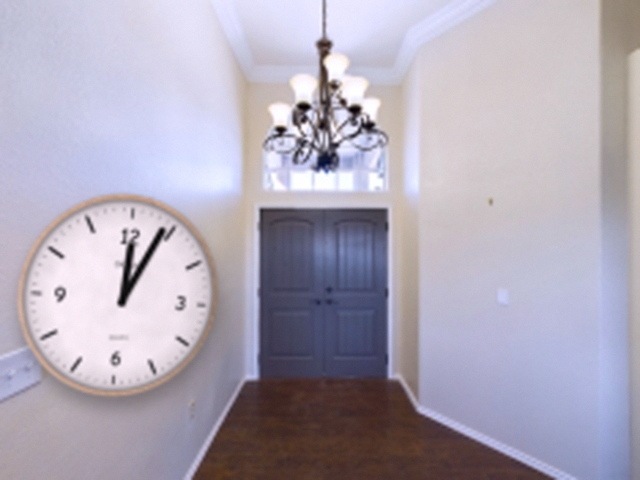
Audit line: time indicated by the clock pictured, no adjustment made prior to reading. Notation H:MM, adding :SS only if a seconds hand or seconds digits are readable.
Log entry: 12:04
